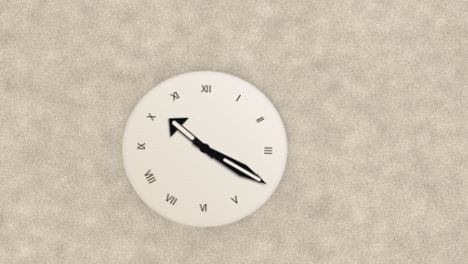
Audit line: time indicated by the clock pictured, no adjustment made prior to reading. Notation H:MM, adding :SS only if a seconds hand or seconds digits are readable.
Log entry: 10:20
